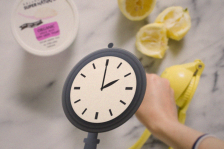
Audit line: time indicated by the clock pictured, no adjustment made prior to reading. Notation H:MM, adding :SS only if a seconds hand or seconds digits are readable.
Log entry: 2:00
